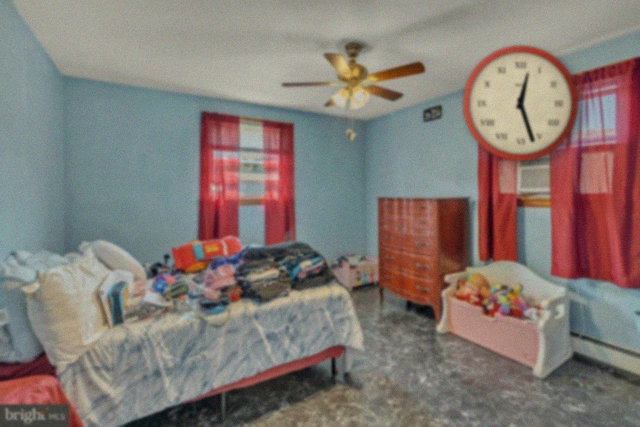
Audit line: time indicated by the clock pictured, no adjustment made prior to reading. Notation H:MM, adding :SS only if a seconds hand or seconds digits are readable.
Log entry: 12:27
